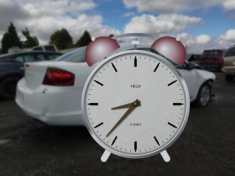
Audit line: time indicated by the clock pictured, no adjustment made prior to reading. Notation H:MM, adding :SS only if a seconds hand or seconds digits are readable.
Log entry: 8:37
